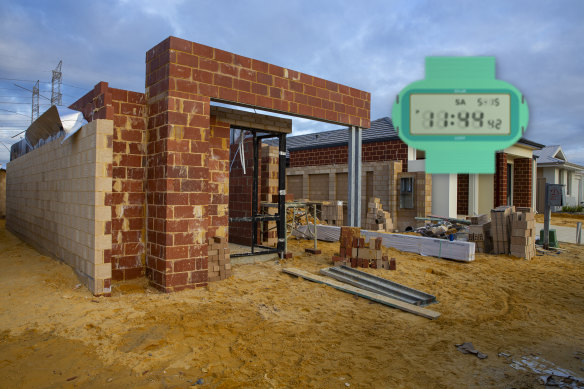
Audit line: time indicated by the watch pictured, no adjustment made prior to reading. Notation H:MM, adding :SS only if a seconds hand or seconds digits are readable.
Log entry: 11:44:42
